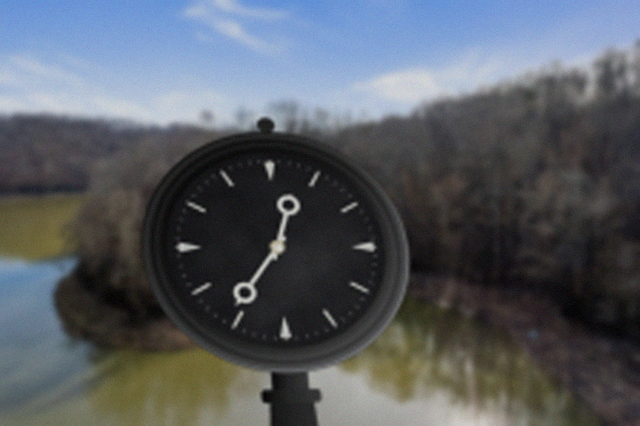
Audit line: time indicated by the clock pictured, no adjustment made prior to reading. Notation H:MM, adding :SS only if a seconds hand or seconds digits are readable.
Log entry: 12:36
